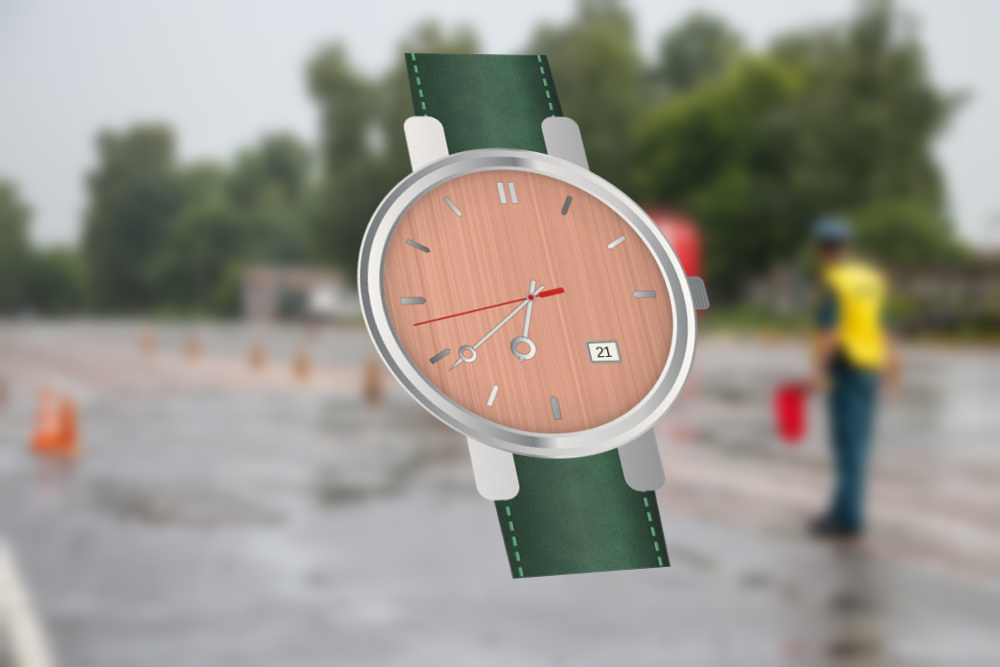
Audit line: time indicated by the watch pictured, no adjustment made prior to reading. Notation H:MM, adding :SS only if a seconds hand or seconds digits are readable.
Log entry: 6:38:43
